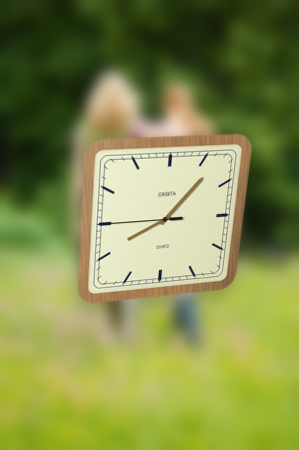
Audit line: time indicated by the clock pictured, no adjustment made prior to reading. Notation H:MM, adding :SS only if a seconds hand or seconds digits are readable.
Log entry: 8:06:45
